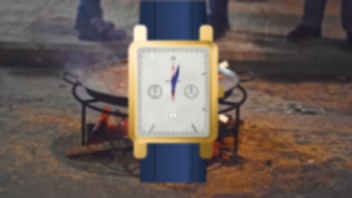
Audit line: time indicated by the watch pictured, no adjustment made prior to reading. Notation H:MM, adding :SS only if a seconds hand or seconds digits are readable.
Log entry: 12:02
